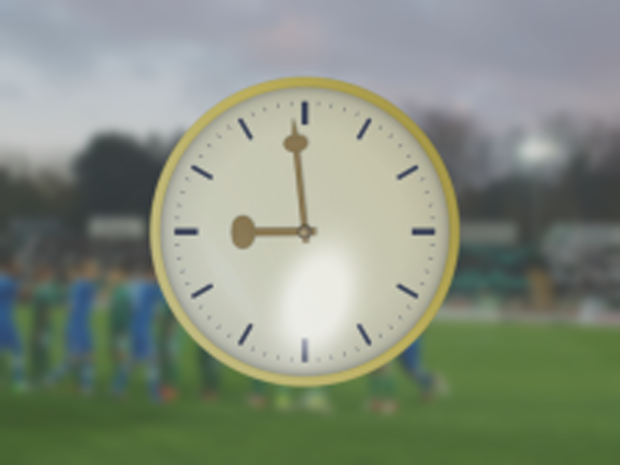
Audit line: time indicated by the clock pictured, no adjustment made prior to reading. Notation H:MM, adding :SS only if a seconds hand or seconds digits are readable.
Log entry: 8:59
